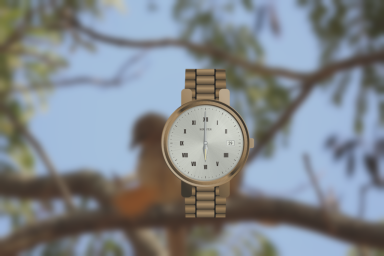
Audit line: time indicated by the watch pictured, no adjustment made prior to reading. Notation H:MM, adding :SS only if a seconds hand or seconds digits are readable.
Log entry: 6:00
